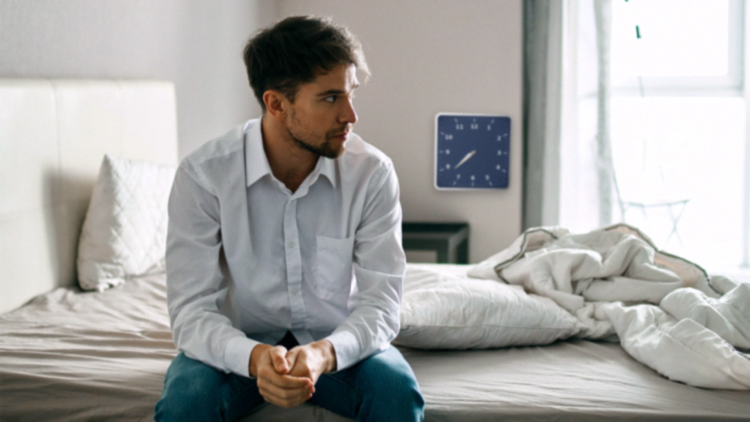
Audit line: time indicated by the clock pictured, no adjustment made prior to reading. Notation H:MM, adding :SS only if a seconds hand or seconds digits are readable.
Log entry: 7:38
